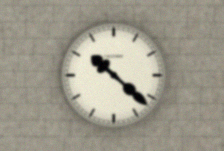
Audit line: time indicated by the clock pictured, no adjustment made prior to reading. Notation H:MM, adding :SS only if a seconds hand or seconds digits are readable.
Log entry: 10:22
